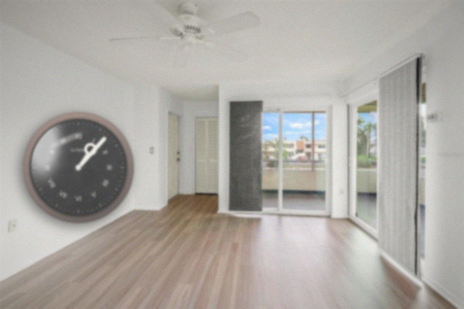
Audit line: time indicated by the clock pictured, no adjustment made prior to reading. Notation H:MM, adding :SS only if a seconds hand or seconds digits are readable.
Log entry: 1:07
